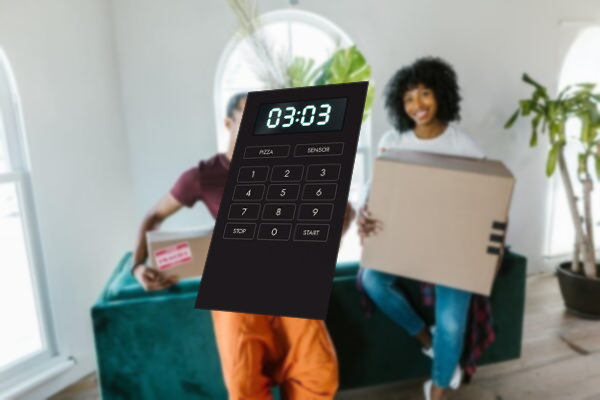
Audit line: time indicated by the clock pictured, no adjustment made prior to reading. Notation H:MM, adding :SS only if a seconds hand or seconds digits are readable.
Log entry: 3:03
